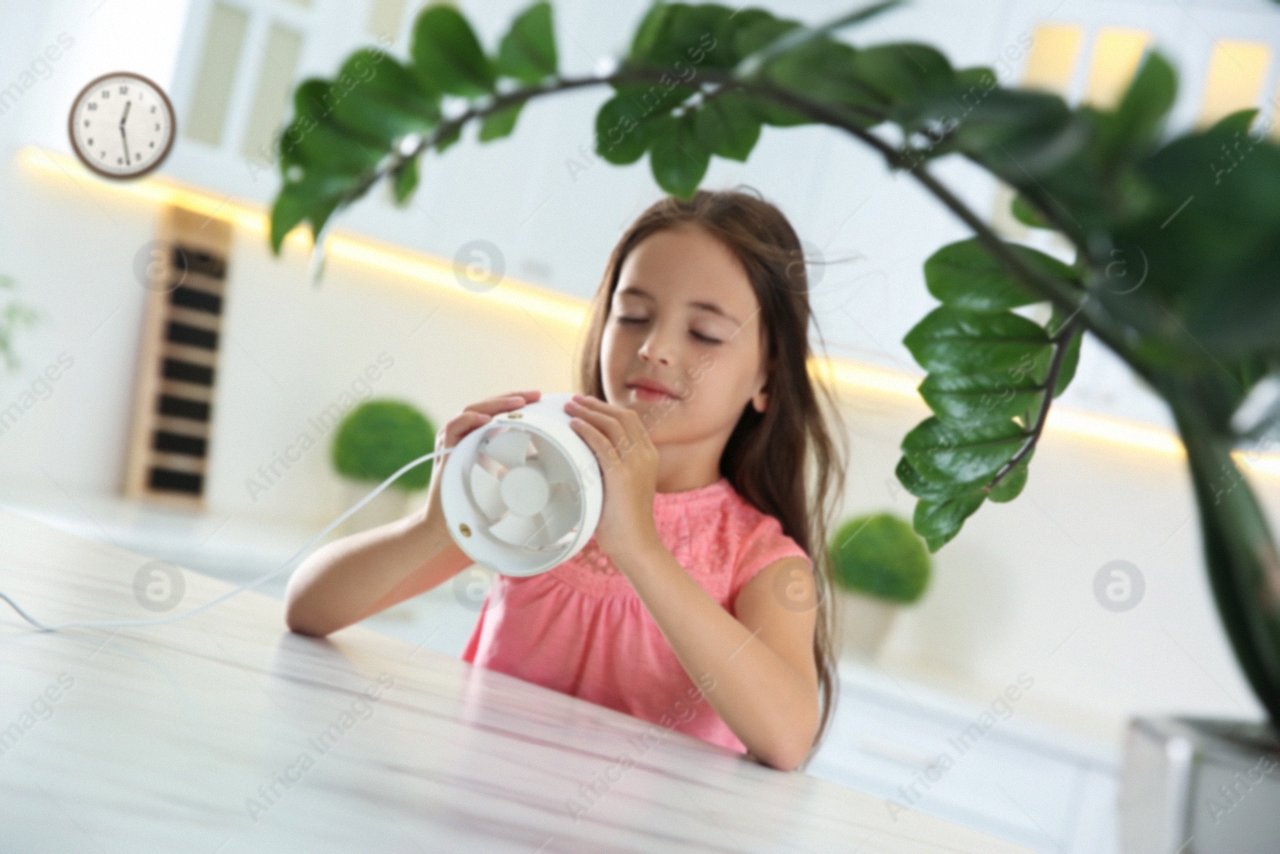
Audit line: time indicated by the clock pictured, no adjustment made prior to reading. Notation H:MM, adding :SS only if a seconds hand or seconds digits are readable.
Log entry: 12:28
